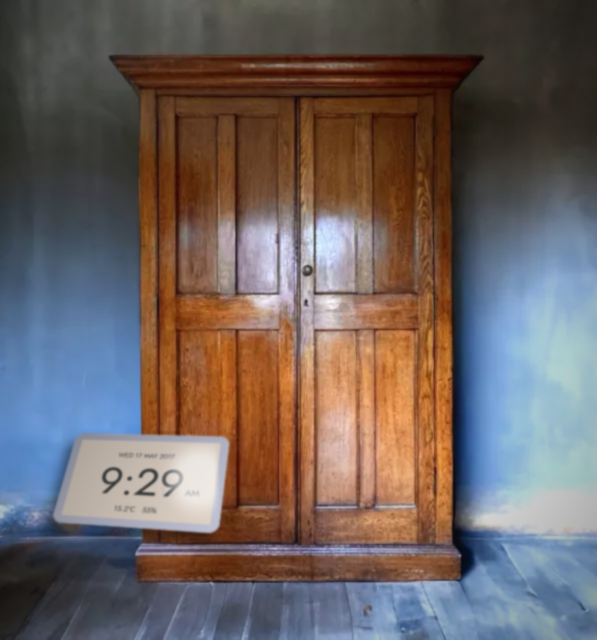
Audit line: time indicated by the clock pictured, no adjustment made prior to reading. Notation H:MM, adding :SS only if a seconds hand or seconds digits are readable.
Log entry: 9:29
